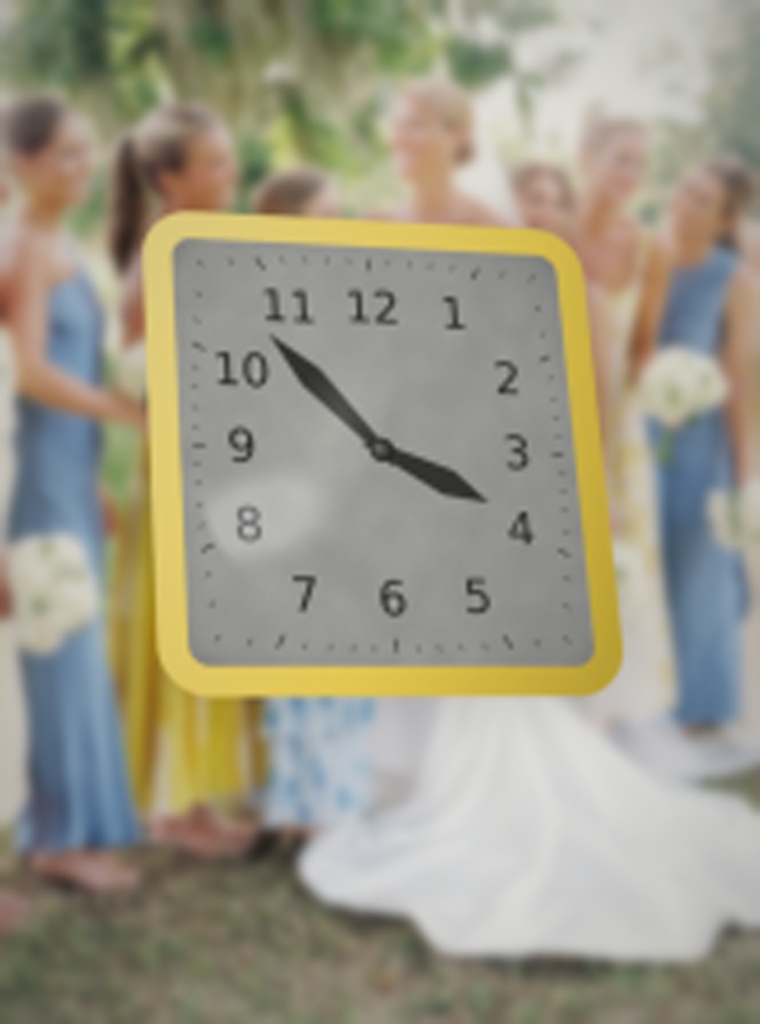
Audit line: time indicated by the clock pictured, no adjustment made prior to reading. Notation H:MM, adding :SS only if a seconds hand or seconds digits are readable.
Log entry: 3:53
